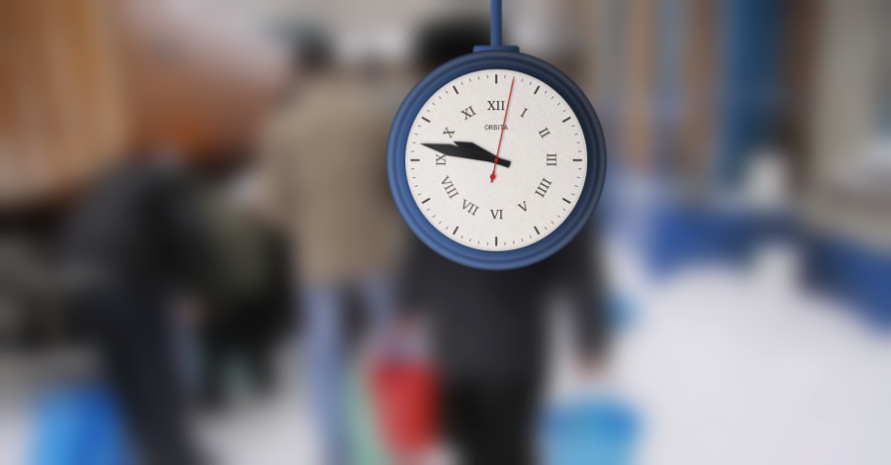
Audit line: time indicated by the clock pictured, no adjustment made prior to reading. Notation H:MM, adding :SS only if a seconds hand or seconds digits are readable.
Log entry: 9:47:02
